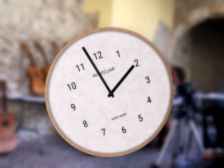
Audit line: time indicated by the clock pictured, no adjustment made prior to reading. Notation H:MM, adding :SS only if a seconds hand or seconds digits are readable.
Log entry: 1:58
